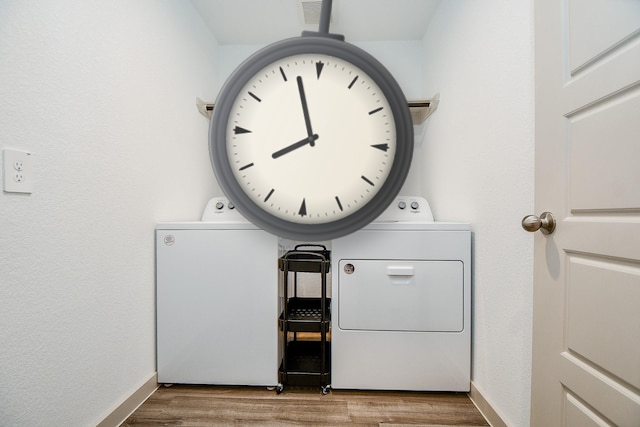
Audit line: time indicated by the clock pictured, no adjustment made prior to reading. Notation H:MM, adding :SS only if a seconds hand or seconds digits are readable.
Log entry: 7:57
